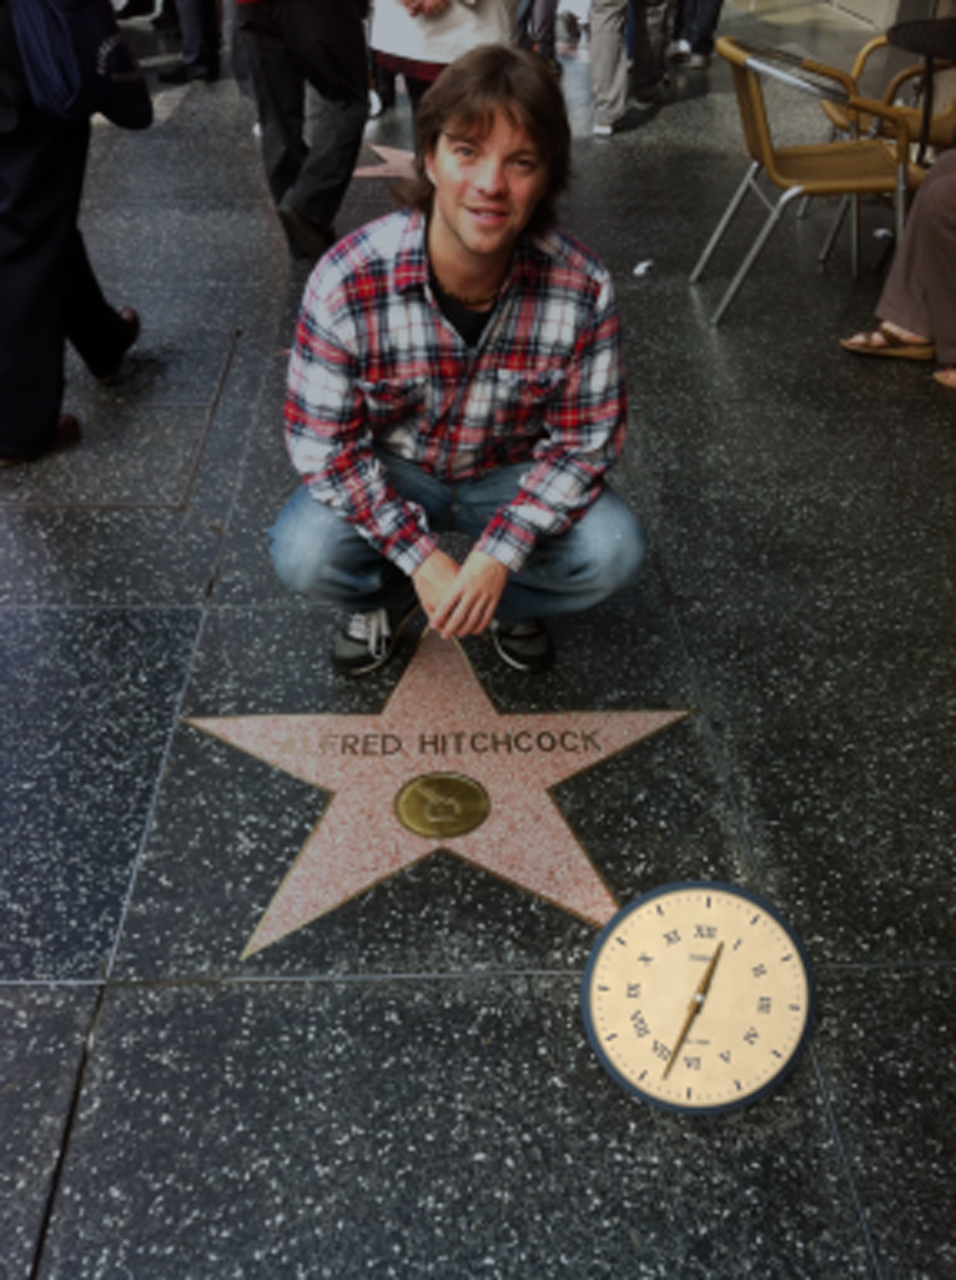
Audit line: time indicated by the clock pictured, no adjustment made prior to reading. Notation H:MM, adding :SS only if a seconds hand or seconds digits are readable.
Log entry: 12:33
